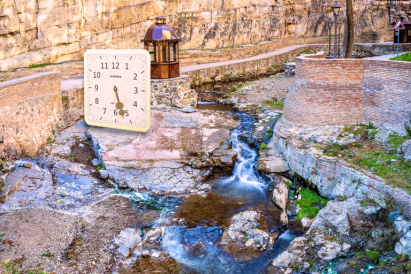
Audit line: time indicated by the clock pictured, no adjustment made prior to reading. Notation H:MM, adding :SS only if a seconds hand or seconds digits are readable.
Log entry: 5:27
